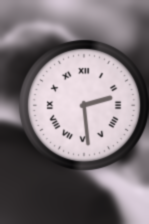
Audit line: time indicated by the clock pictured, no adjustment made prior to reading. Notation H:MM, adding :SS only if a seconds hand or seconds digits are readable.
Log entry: 2:29
